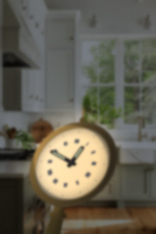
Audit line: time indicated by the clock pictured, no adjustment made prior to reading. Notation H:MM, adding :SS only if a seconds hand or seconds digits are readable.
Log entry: 12:49
